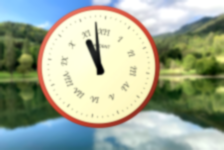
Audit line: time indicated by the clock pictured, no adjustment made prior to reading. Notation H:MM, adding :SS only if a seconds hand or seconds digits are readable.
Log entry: 10:58
